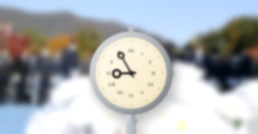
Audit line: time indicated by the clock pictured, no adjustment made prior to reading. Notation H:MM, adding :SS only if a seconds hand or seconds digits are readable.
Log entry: 8:55
